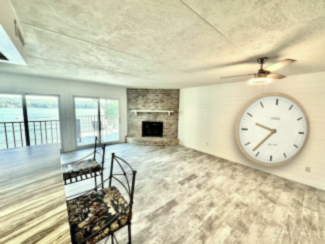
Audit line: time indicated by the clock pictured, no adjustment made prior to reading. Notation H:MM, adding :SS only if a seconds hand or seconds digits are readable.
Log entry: 9:37
